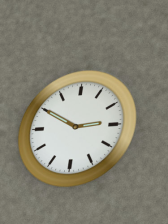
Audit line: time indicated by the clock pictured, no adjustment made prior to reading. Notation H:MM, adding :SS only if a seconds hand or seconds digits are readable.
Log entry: 2:50
